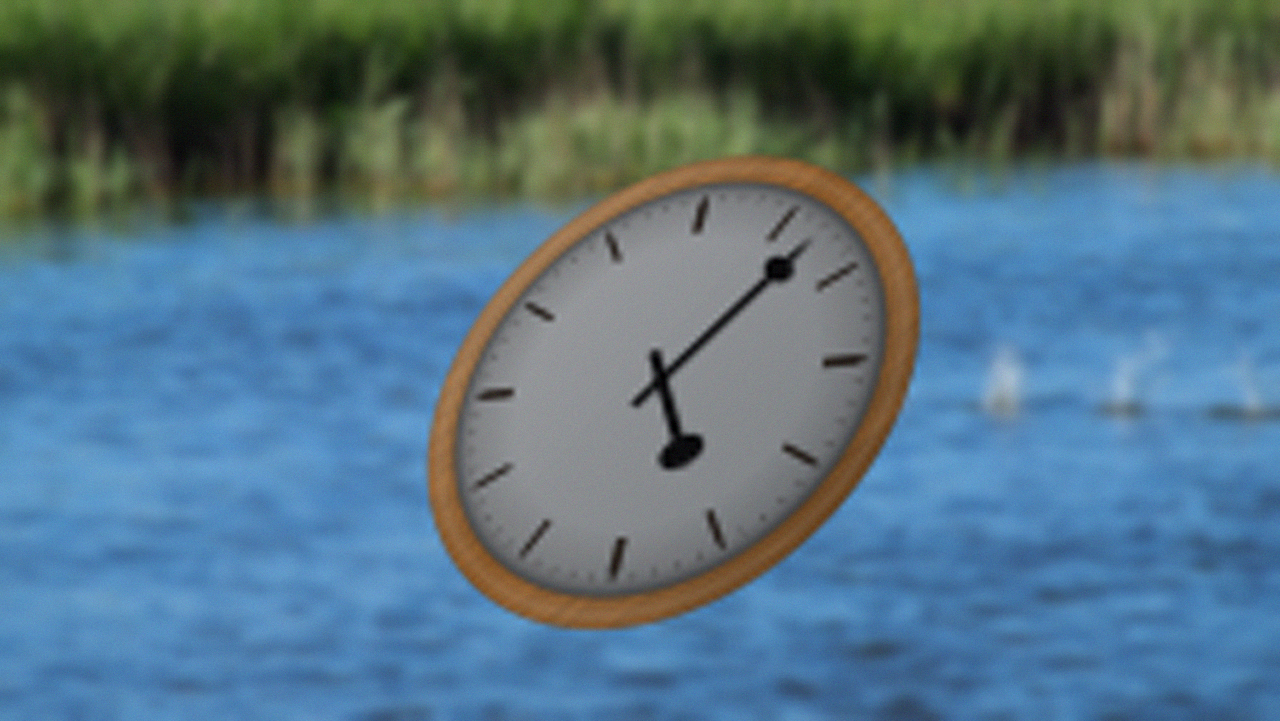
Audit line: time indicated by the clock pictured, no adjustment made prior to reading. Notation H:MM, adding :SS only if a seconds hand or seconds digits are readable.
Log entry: 5:07
